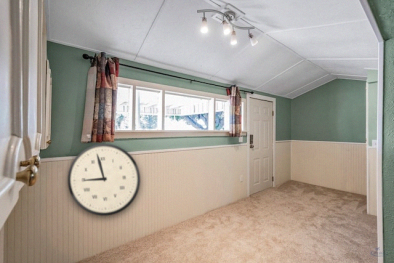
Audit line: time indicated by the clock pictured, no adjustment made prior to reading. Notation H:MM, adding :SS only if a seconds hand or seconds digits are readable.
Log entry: 8:58
